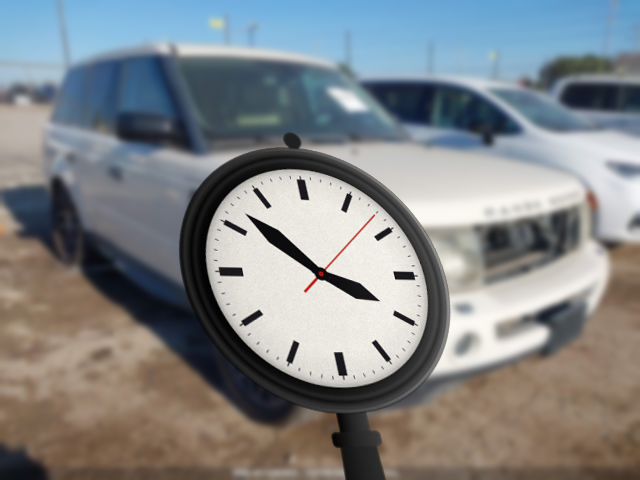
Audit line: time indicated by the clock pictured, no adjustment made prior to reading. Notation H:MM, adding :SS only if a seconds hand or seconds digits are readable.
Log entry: 3:52:08
